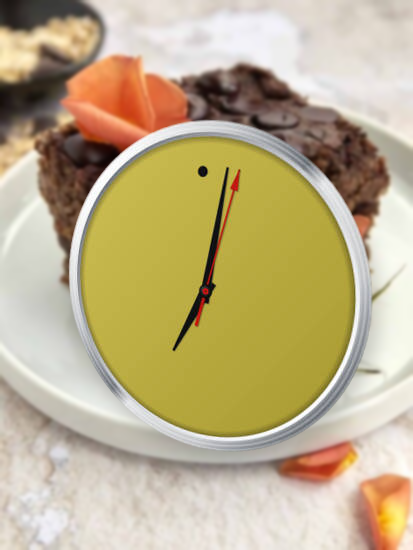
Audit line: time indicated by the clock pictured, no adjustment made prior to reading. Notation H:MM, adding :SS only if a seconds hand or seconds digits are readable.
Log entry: 7:02:03
